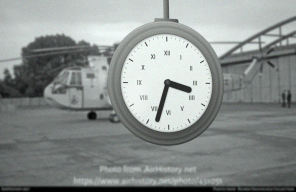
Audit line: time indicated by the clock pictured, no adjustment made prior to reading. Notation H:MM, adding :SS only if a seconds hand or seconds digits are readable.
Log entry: 3:33
